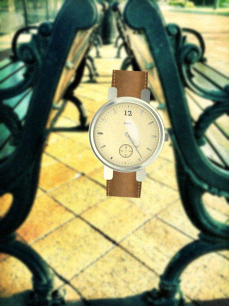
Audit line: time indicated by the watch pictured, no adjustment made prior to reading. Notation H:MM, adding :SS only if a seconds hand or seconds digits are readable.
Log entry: 4:24
